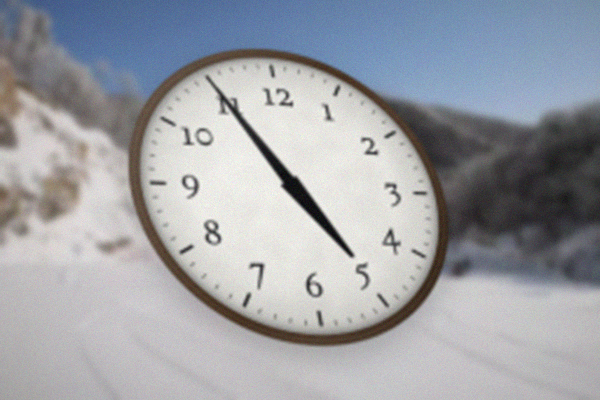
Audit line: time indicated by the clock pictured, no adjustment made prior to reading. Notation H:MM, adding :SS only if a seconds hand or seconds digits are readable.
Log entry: 4:55
